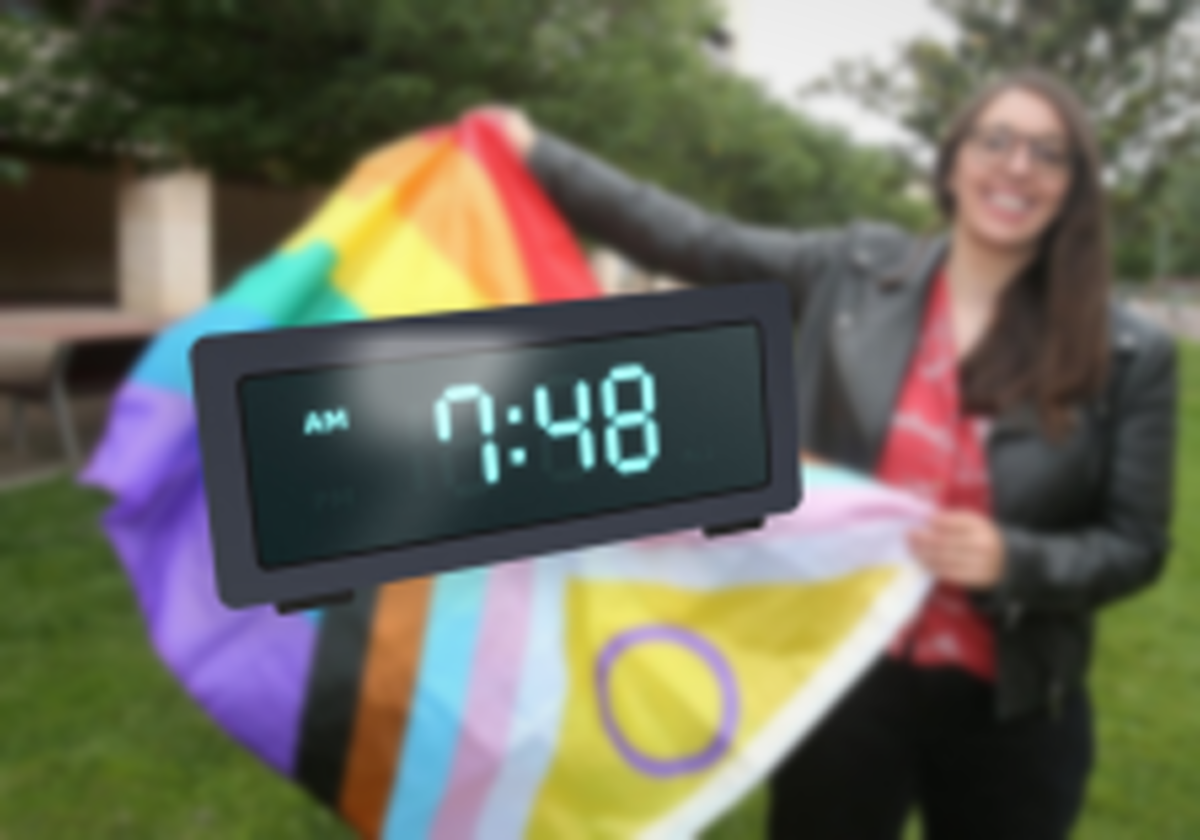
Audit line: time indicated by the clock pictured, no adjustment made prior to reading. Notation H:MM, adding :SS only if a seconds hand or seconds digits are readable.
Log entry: 7:48
